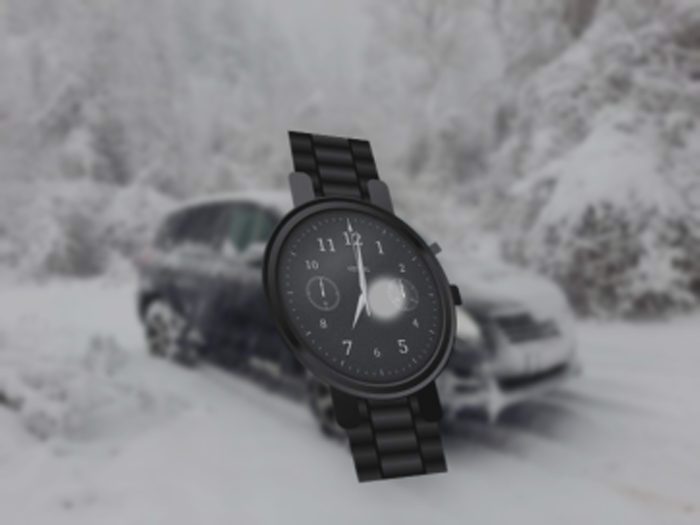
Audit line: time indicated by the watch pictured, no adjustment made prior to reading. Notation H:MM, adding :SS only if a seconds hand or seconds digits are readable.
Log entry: 7:01
